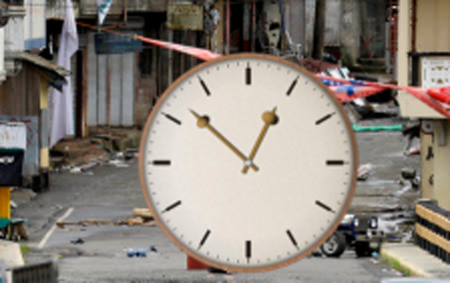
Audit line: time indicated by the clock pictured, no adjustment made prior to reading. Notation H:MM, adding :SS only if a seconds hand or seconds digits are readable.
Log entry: 12:52
